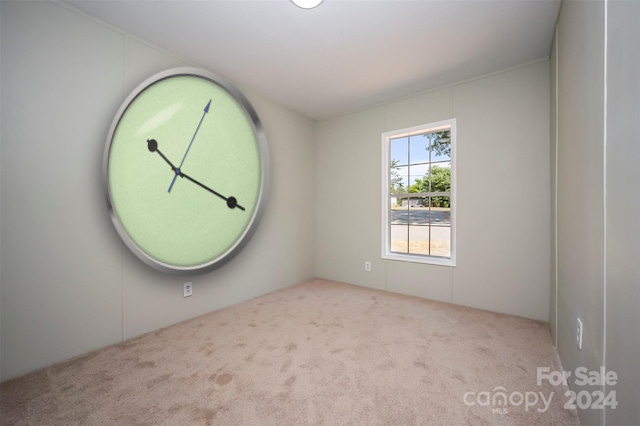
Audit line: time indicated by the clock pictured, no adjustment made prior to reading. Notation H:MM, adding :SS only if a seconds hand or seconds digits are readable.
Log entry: 10:19:05
